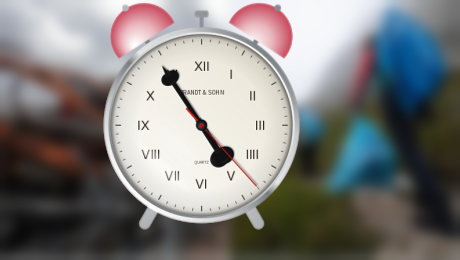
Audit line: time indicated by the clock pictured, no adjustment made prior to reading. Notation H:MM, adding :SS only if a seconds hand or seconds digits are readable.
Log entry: 4:54:23
